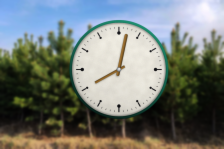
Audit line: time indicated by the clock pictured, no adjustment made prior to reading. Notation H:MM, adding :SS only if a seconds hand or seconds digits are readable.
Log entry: 8:02
